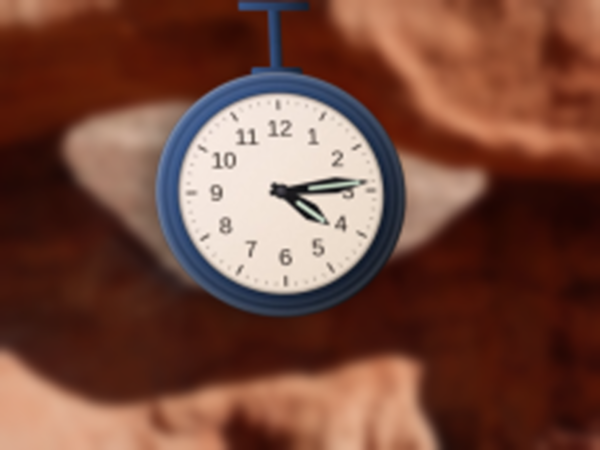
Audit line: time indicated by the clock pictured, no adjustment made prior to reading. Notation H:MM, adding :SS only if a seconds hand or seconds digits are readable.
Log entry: 4:14
